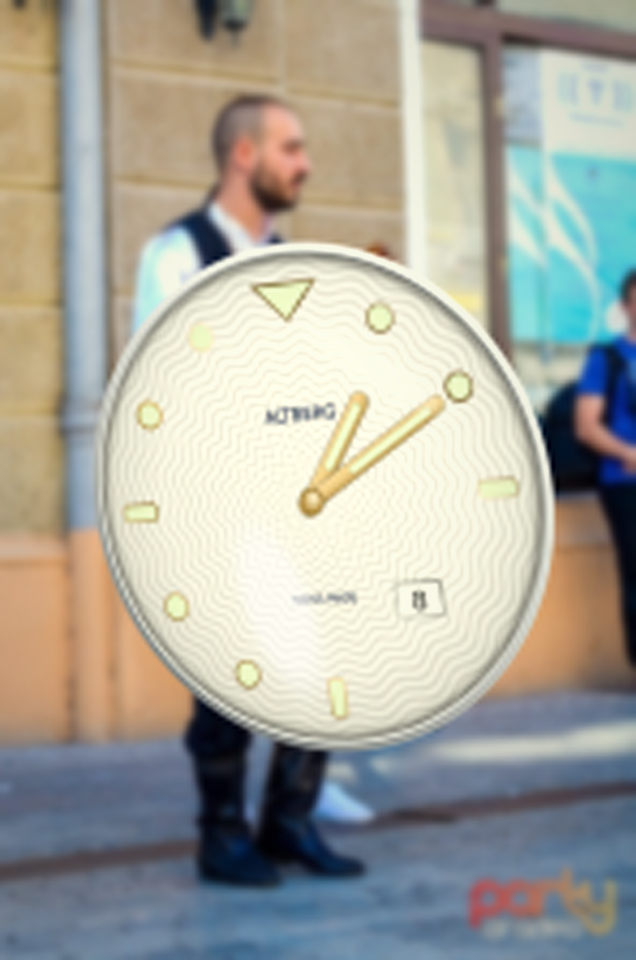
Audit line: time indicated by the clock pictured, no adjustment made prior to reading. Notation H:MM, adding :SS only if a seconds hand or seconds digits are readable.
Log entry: 1:10
